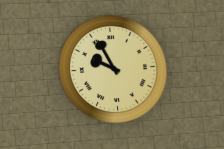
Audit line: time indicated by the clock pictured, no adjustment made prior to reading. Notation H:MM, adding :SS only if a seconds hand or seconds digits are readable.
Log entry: 9:56
